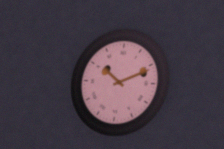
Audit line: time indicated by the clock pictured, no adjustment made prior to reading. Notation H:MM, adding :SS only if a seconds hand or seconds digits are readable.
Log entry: 10:11
